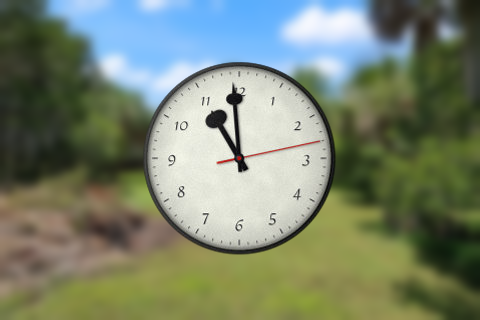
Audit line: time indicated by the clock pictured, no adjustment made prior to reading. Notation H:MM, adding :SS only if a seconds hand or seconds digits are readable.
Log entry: 10:59:13
